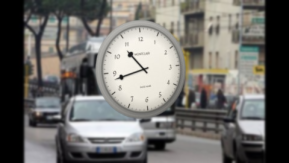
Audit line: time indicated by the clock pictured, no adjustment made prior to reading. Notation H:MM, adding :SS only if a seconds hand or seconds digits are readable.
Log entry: 10:43
